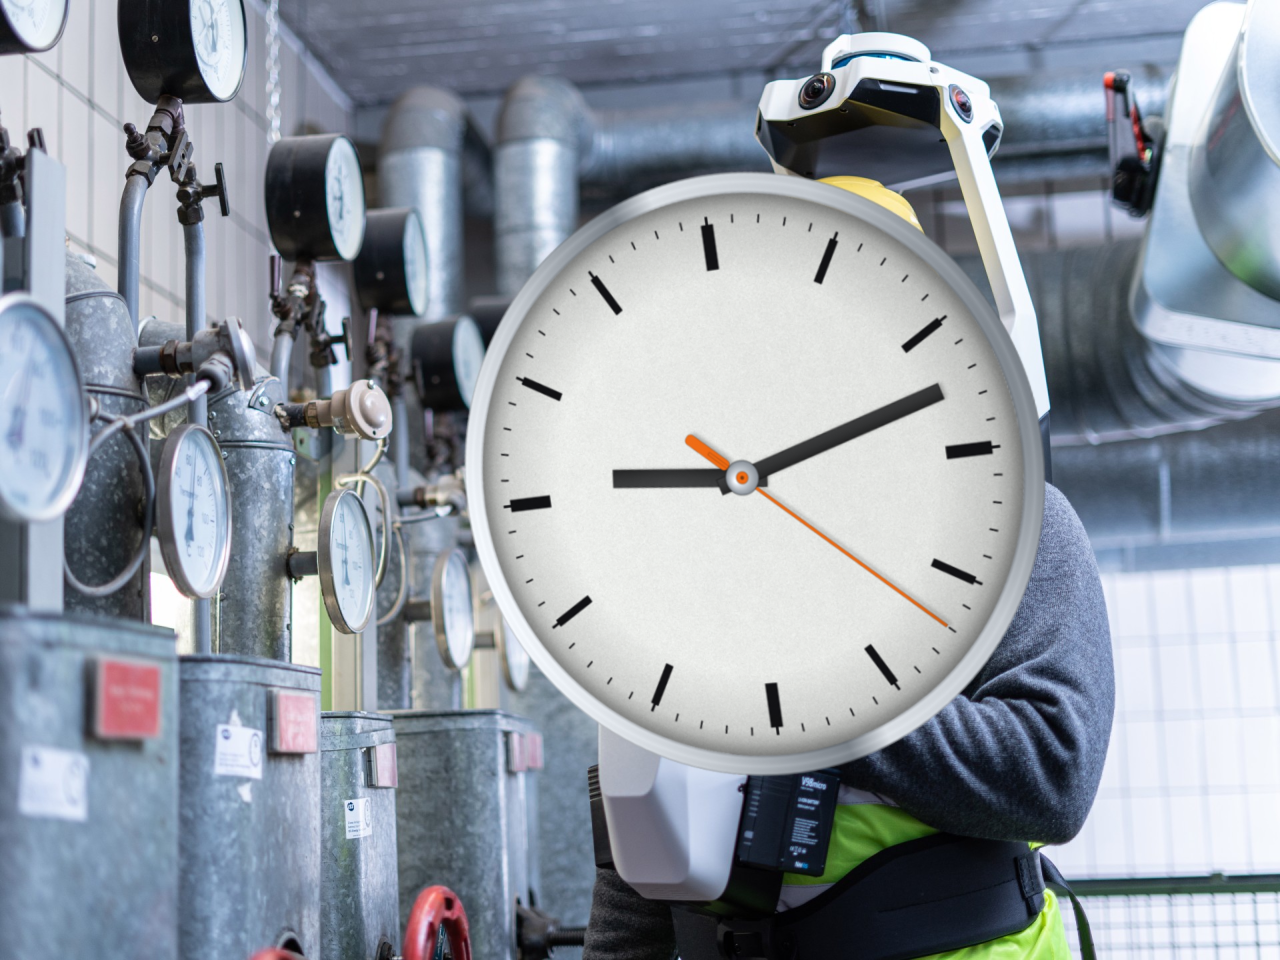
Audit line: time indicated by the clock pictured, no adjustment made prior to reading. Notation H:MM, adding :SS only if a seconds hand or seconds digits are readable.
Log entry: 9:12:22
